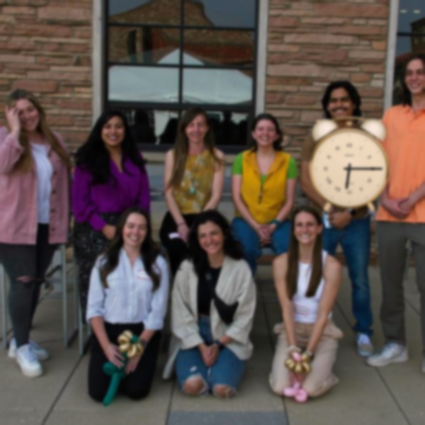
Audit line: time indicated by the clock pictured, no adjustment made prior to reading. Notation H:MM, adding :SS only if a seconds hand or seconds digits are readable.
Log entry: 6:15
